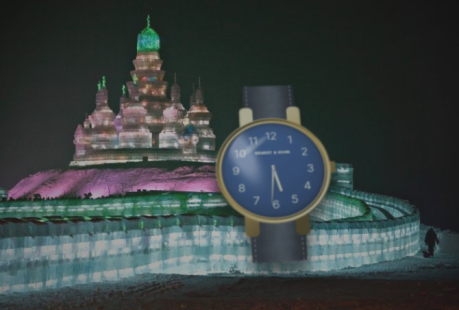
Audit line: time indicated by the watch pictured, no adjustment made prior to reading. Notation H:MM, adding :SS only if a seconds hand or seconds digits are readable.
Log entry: 5:31
